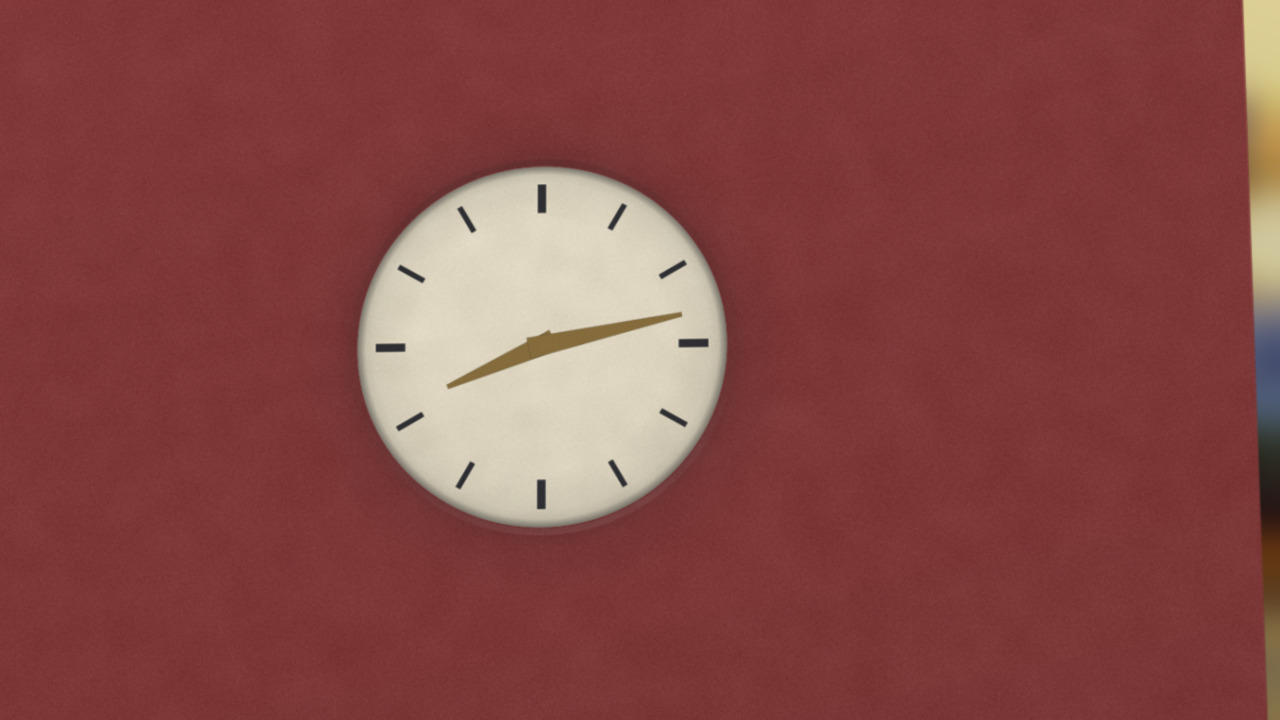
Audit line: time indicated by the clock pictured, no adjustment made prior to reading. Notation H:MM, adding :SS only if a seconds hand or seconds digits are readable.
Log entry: 8:13
